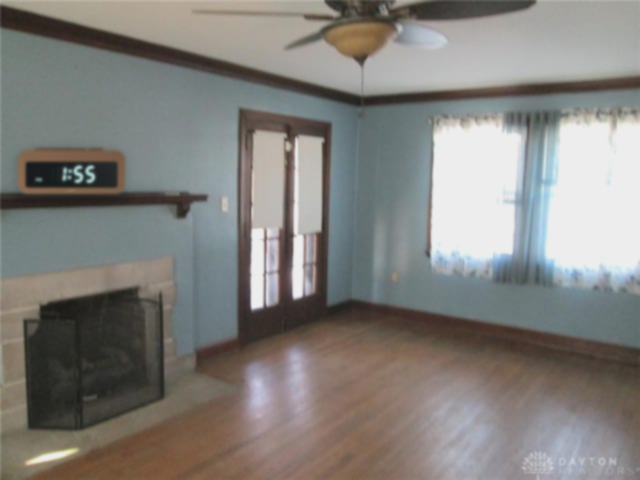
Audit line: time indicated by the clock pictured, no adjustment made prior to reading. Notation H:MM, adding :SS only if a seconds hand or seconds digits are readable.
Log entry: 1:55
